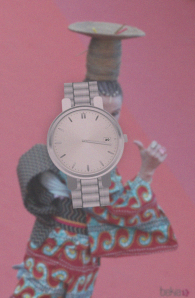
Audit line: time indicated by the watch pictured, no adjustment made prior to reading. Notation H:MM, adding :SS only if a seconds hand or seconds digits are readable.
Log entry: 3:17
